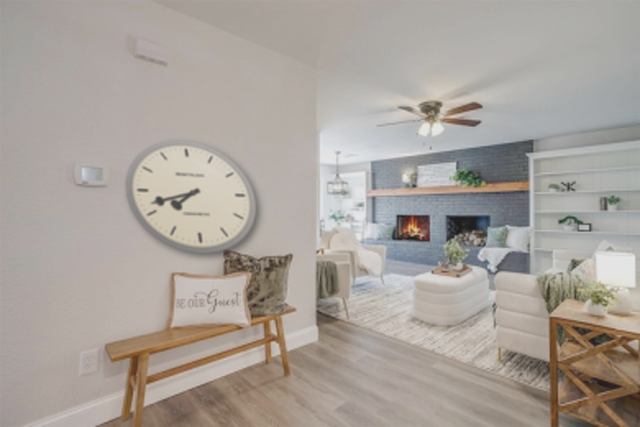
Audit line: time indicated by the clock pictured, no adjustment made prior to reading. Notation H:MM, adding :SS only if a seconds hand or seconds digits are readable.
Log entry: 7:42
